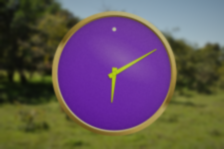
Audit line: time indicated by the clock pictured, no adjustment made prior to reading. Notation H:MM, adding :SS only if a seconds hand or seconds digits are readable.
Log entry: 6:10
